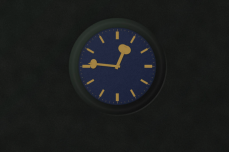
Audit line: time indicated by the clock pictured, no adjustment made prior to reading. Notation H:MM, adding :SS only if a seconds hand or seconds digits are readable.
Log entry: 12:46
